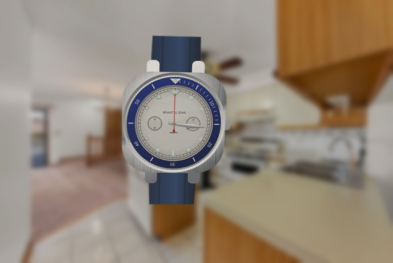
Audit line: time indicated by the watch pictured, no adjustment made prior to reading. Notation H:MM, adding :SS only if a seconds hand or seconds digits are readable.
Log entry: 3:16
